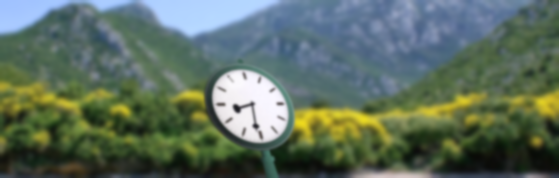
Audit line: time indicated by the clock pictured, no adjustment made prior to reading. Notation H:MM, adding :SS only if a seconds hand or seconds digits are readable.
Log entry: 8:31
